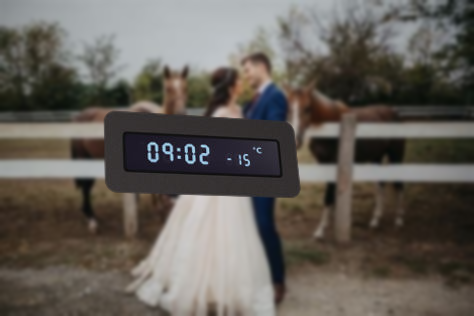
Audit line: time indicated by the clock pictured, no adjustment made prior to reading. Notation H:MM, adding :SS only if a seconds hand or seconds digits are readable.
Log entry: 9:02
